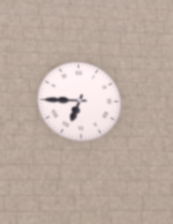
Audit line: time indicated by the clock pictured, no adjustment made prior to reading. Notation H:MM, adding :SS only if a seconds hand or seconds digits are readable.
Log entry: 6:45
